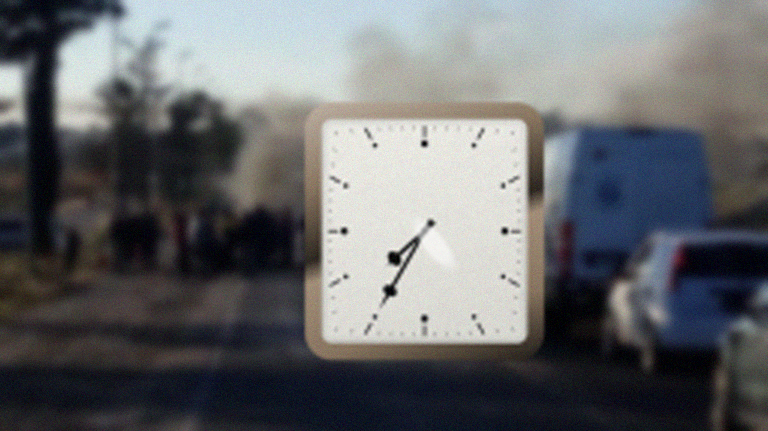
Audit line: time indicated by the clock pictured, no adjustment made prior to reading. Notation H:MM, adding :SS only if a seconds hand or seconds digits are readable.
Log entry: 7:35
